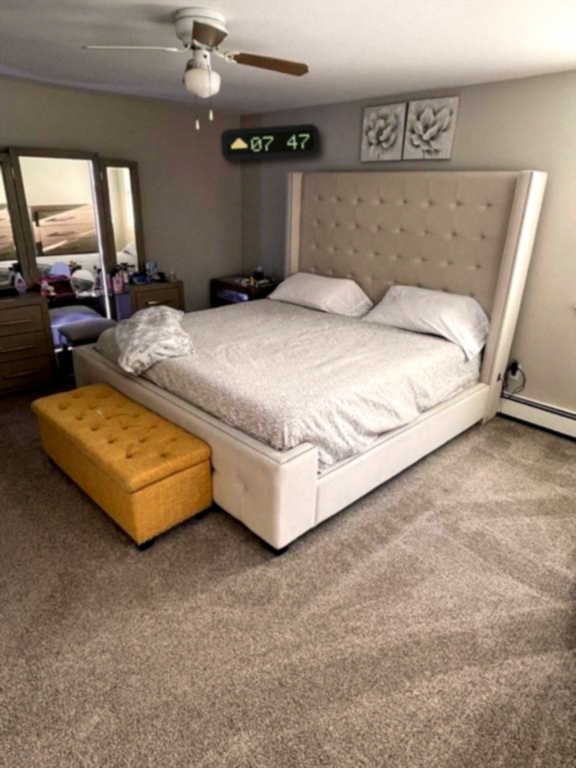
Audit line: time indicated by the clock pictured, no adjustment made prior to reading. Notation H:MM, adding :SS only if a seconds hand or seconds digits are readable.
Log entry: 7:47
